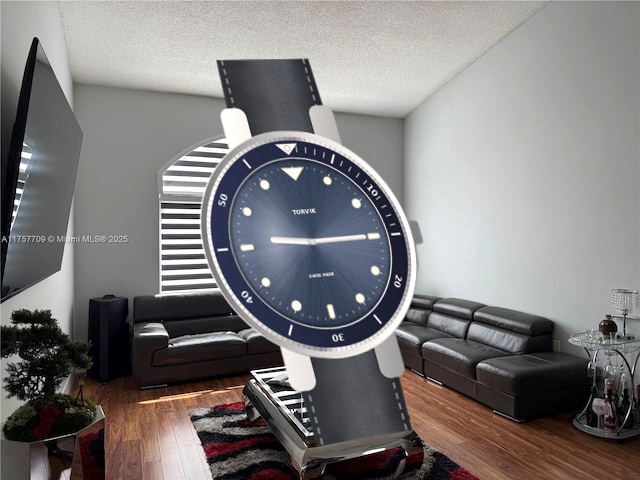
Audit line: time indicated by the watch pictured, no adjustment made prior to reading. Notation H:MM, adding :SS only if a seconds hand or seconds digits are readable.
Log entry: 9:15
